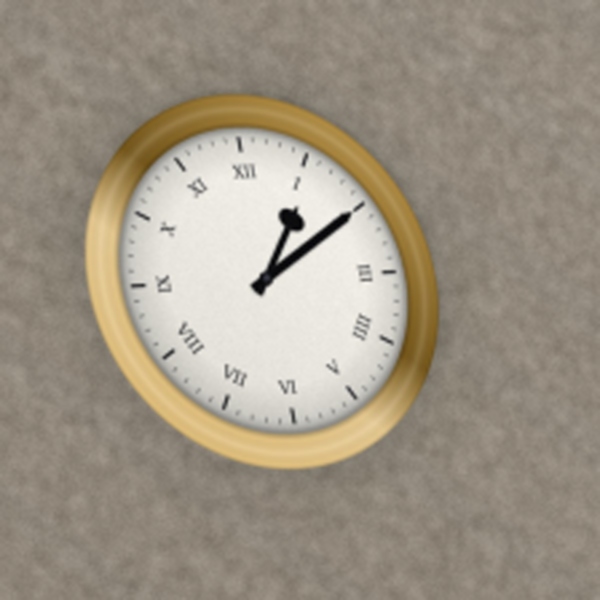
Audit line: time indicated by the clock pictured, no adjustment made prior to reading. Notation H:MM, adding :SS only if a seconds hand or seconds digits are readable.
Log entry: 1:10
